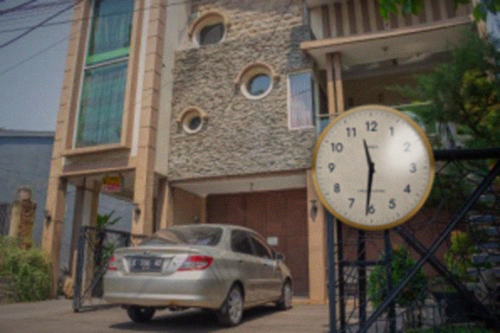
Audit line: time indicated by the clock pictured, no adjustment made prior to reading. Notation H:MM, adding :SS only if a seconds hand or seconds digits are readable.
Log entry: 11:31
